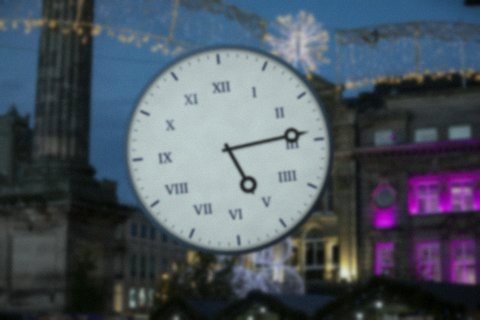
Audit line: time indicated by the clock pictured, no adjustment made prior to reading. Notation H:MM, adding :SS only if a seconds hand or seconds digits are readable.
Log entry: 5:14
